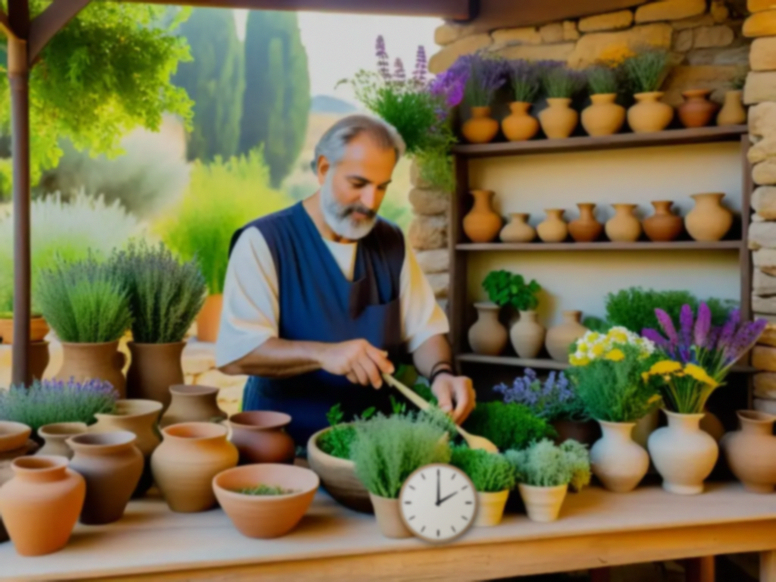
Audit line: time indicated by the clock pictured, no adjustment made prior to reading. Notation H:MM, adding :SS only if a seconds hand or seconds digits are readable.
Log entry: 2:00
